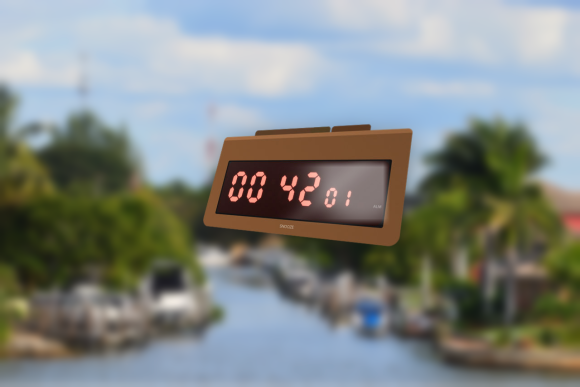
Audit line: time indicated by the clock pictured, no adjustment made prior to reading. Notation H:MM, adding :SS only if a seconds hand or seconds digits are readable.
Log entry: 0:42:01
